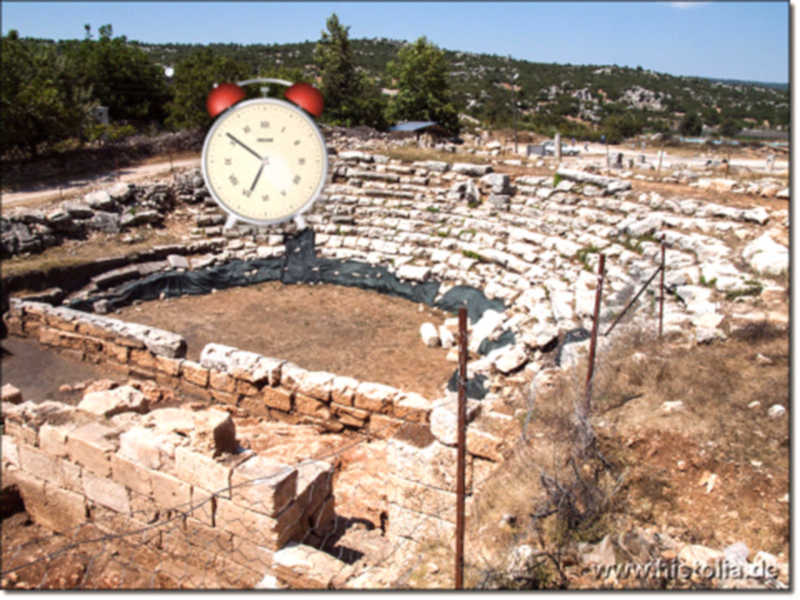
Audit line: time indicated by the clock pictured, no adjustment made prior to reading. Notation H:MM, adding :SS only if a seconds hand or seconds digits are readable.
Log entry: 6:51
